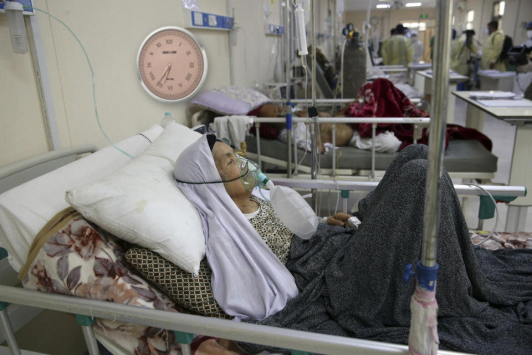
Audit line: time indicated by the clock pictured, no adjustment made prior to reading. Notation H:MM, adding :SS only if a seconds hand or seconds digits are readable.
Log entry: 6:36
